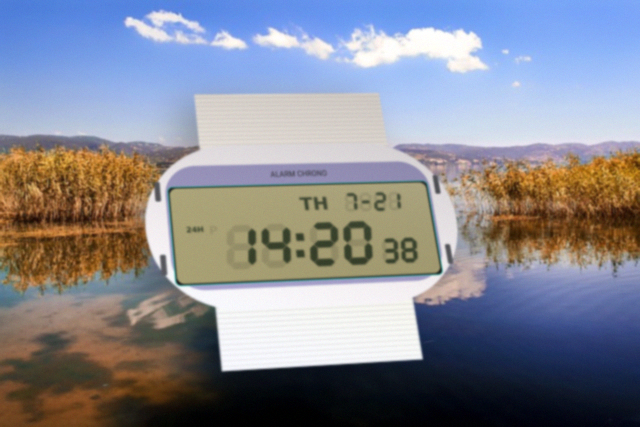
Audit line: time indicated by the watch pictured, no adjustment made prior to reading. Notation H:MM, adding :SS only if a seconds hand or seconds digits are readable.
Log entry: 14:20:38
